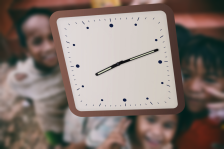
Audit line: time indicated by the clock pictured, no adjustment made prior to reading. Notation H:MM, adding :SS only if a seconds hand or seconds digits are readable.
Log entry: 8:12
